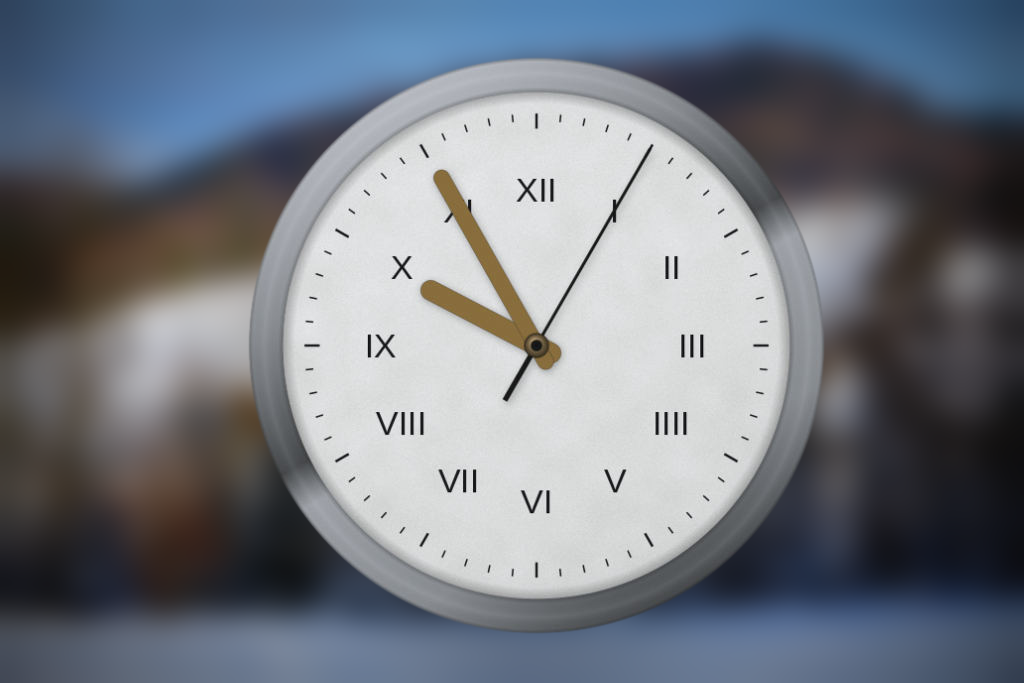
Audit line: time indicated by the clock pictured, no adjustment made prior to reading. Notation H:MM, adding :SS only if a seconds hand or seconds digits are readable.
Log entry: 9:55:05
